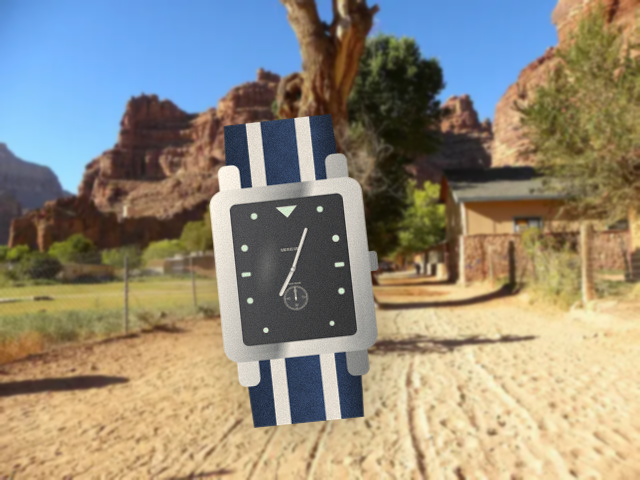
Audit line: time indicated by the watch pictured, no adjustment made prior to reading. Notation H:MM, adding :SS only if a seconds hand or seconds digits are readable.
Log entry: 7:04
